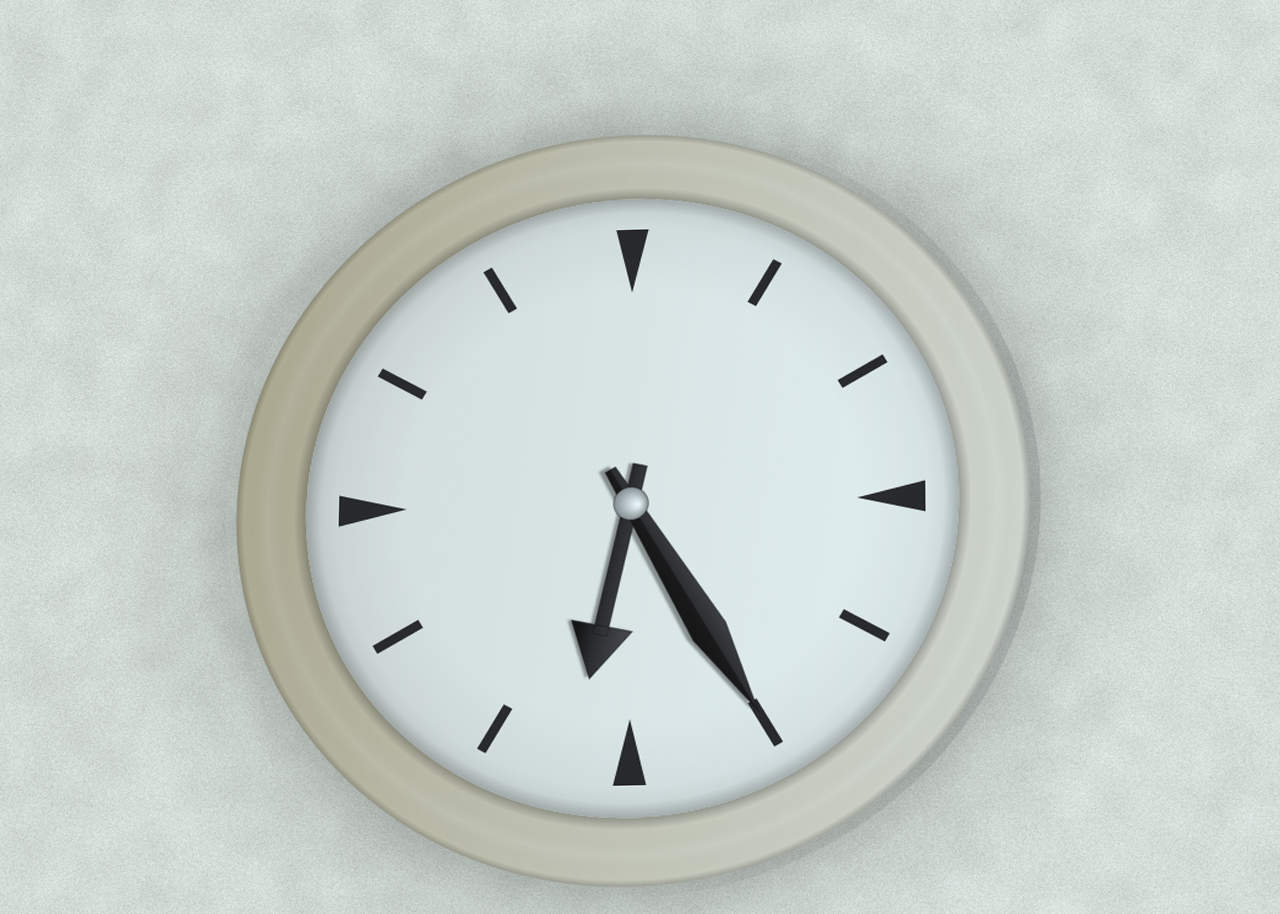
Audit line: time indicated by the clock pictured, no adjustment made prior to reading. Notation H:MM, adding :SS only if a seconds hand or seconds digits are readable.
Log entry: 6:25
